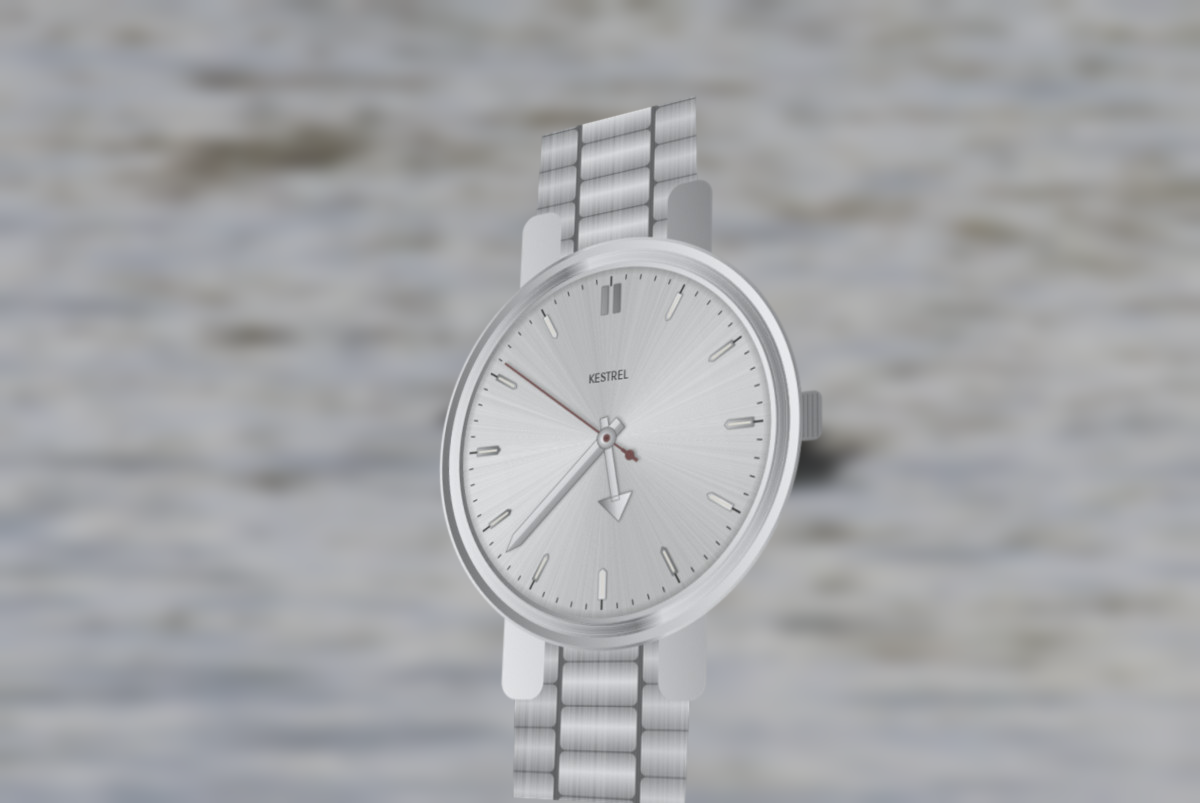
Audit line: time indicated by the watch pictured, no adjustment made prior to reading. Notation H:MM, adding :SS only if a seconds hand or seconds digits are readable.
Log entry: 5:37:51
